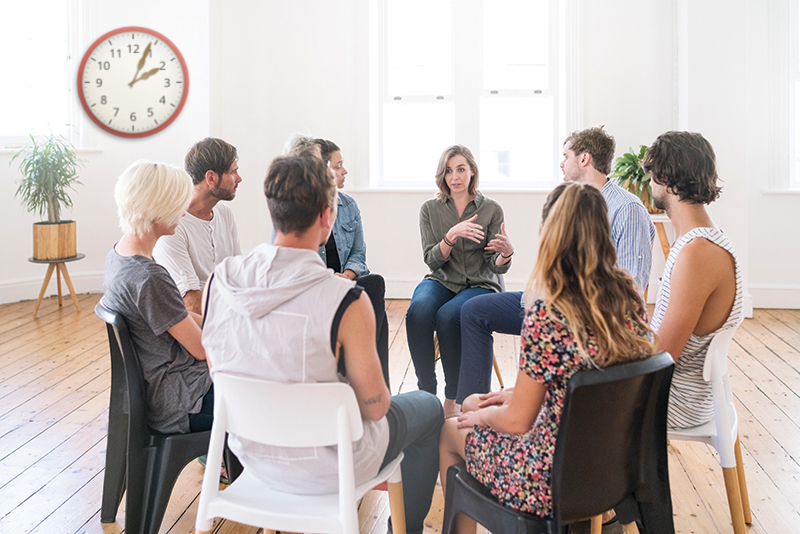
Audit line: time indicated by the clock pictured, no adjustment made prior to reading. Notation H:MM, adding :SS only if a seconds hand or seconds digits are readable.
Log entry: 2:04
